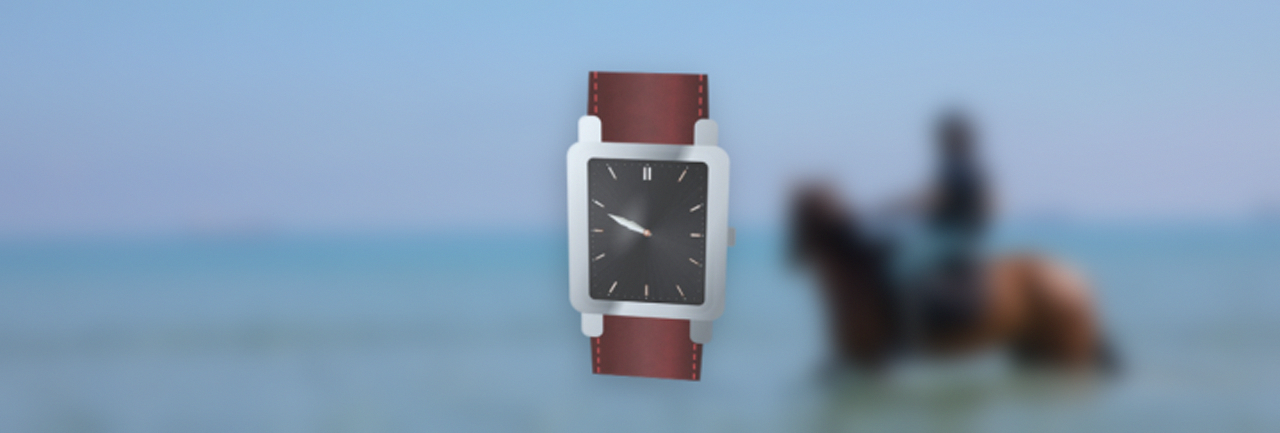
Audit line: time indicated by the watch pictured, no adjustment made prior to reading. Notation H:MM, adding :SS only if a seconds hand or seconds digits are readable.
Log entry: 9:49
